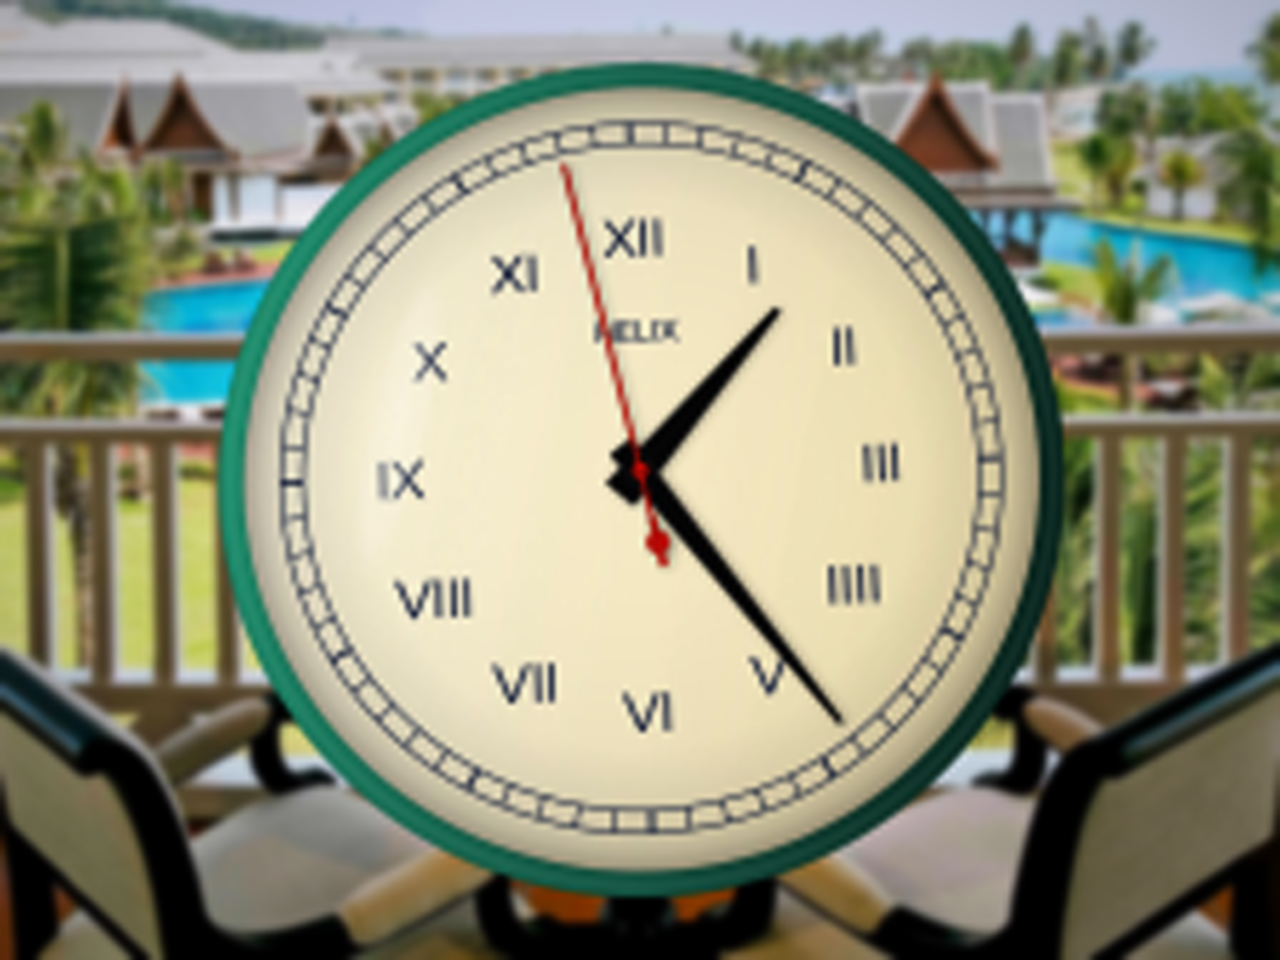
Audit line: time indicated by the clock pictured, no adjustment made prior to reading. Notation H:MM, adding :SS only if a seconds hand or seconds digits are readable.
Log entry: 1:23:58
